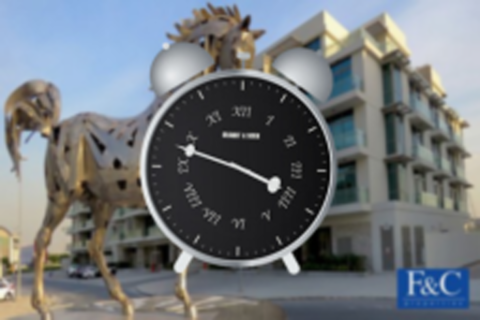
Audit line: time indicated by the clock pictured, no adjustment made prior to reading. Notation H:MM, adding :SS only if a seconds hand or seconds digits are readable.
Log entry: 3:48
